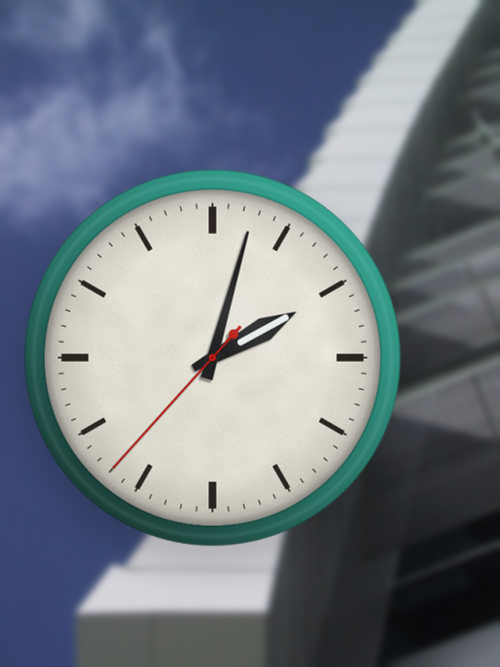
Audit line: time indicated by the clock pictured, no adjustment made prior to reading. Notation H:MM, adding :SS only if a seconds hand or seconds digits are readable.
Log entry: 2:02:37
